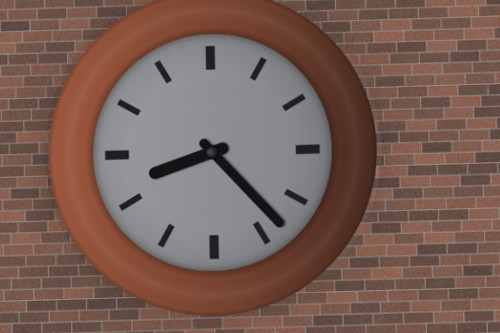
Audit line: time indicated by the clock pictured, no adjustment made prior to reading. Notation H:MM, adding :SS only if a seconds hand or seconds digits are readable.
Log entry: 8:23
